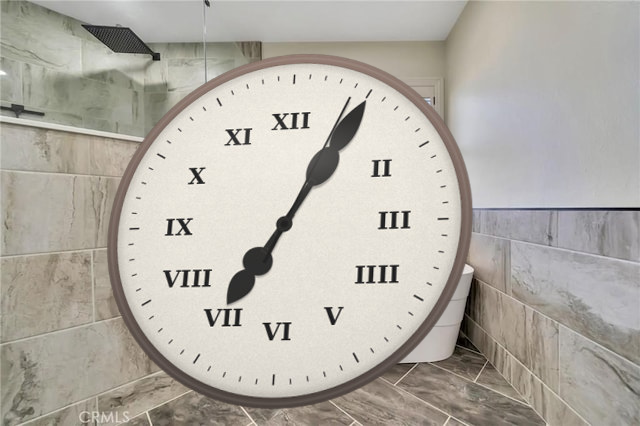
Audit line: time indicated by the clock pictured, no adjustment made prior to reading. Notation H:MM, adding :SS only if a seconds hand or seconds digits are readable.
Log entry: 7:05:04
